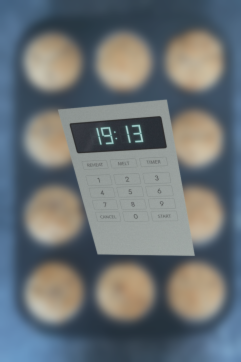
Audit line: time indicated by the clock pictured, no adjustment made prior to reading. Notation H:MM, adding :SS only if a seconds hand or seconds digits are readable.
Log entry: 19:13
